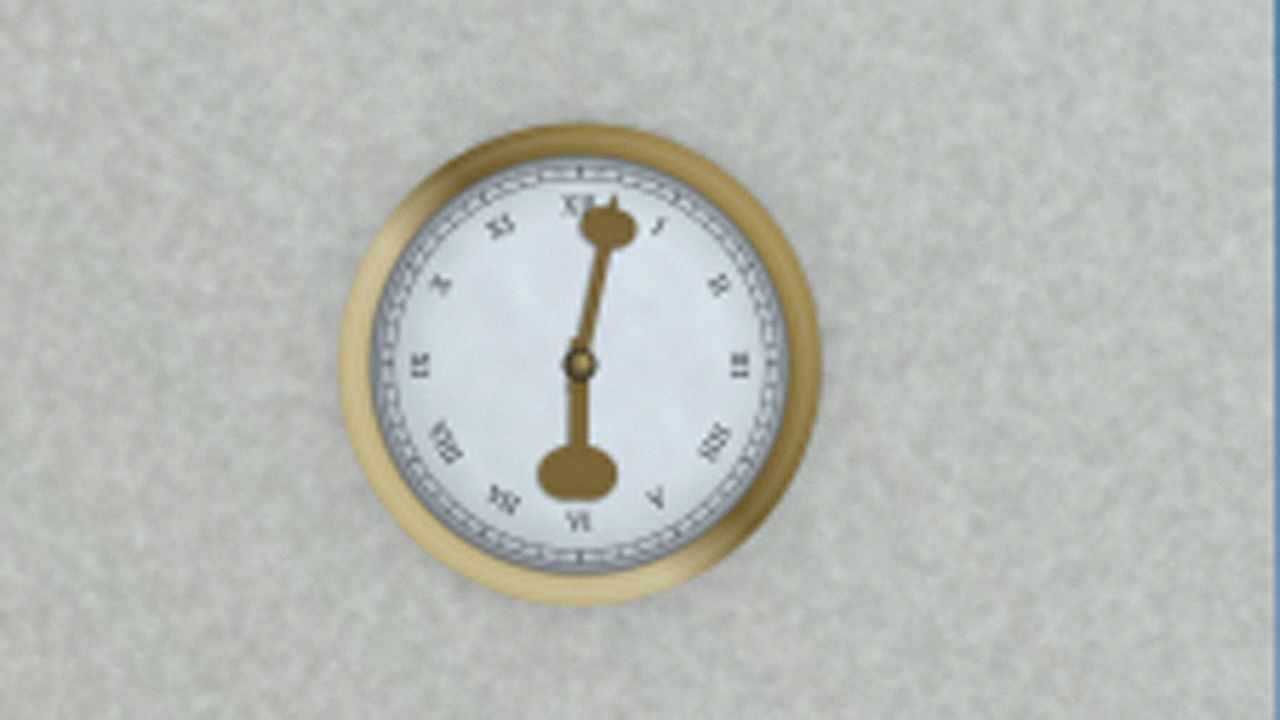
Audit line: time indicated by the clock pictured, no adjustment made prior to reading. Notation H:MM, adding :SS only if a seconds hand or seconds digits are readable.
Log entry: 6:02
